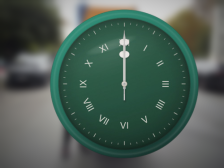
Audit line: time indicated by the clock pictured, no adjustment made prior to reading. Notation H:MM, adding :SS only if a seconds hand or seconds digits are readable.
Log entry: 12:00:00
